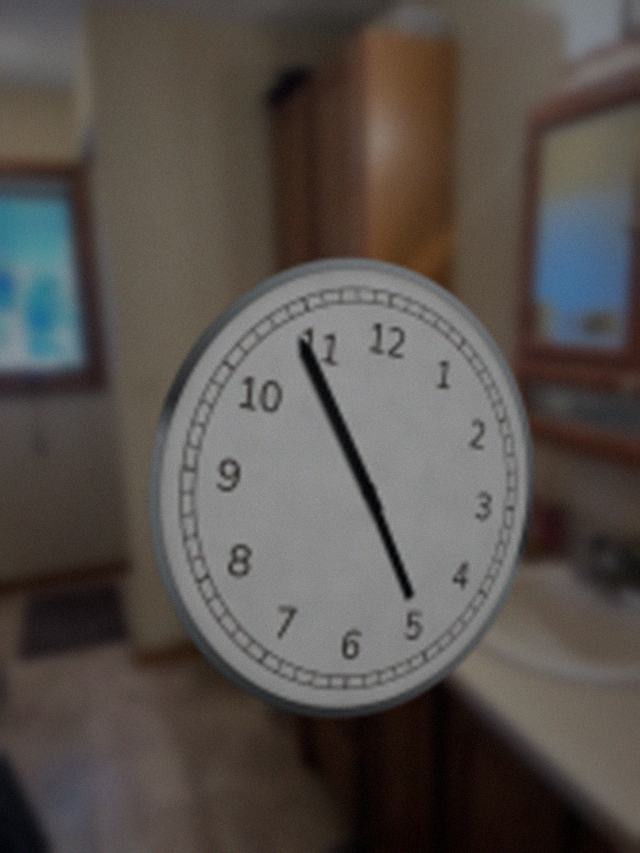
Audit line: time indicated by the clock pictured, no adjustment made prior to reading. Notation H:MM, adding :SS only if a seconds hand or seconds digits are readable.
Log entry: 4:54
